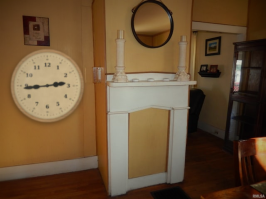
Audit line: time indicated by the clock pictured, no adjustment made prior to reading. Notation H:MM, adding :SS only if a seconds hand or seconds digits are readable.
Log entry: 2:44
